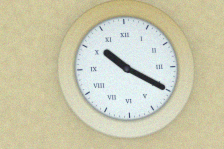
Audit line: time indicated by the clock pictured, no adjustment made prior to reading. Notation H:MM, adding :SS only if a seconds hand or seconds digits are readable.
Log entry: 10:20
